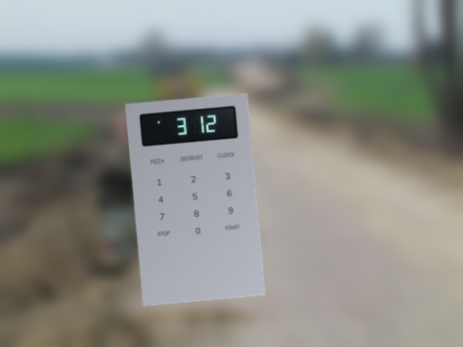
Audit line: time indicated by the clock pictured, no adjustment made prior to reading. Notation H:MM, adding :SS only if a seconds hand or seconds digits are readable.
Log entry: 3:12
